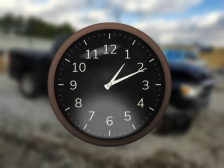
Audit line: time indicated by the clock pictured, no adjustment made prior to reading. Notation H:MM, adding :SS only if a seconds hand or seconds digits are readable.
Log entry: 1:11
